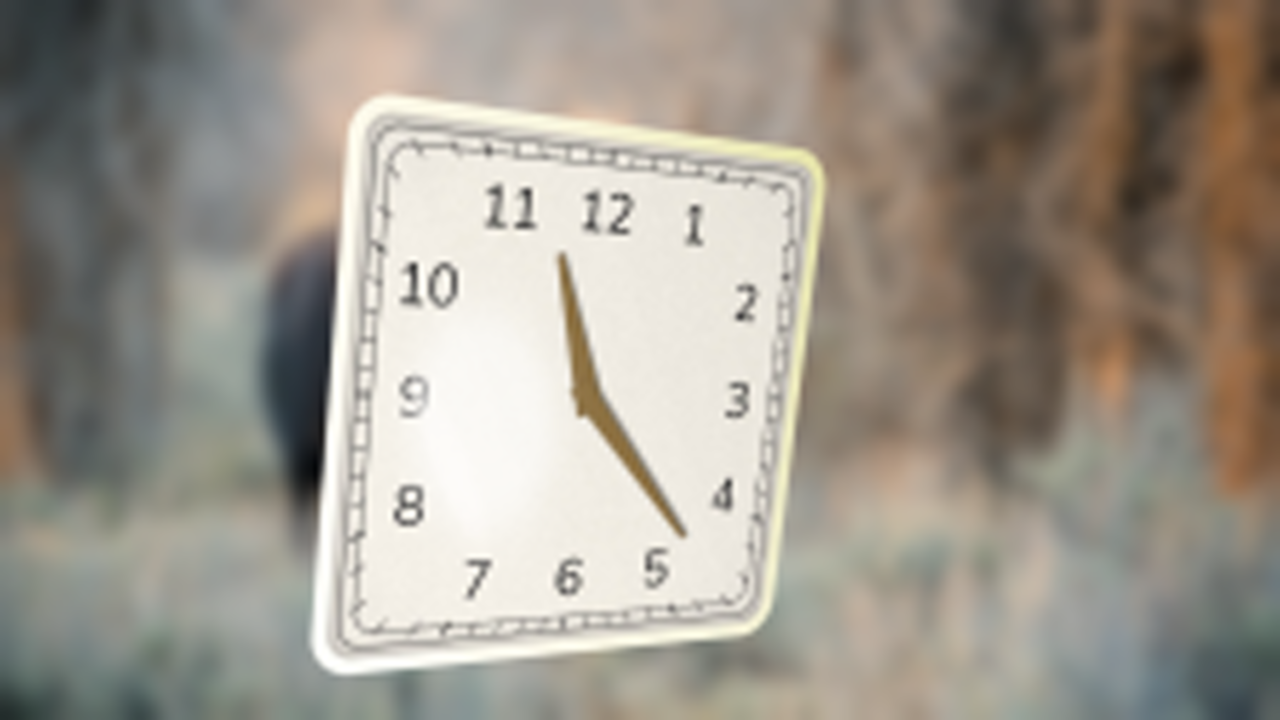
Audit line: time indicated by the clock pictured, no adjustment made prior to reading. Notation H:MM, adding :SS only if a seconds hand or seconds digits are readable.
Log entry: 11:23
